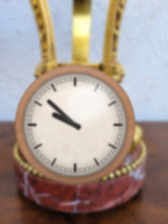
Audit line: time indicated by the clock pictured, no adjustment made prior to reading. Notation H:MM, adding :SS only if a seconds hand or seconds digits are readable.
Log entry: 9:52
